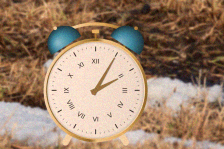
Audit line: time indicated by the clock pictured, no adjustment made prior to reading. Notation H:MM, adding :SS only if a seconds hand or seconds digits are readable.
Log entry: 2:05
